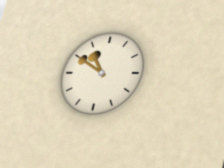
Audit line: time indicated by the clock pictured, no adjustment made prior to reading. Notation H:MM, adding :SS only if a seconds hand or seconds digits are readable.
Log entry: 10:50
